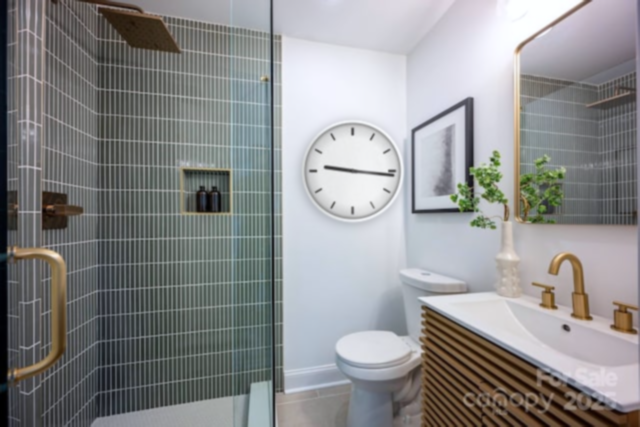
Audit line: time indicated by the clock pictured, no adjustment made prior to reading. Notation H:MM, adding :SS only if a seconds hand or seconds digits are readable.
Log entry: 9:16
